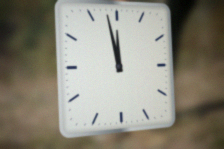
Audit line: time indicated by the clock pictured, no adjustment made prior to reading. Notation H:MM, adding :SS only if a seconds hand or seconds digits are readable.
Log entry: 11:58
